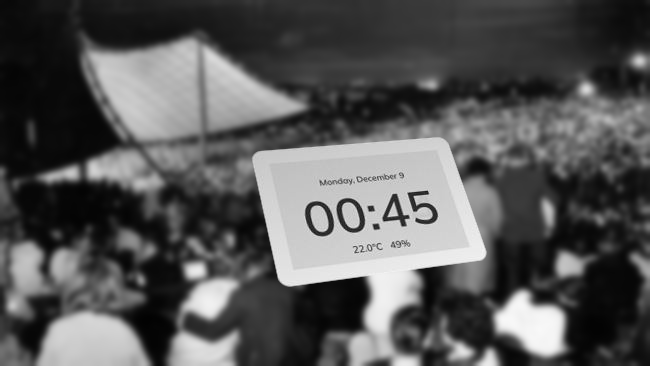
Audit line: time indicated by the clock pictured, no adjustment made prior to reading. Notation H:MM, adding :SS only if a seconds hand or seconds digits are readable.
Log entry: 0:45
